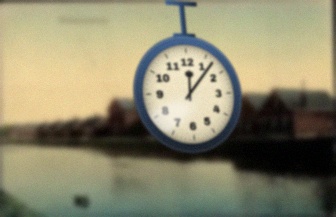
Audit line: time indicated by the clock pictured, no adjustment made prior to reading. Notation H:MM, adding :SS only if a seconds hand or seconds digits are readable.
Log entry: 12:07
